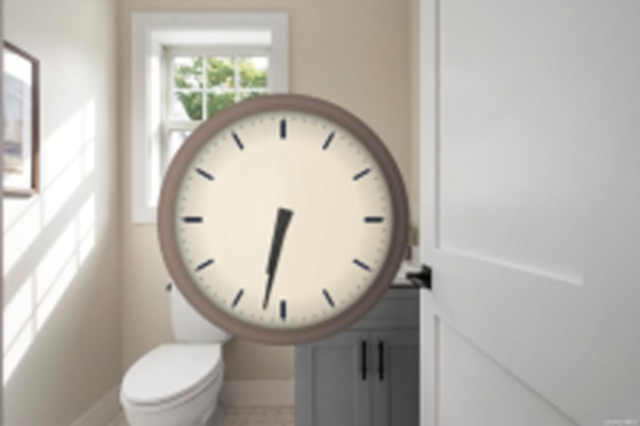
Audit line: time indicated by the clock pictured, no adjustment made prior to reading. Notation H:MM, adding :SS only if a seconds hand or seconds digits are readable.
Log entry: 6:32
